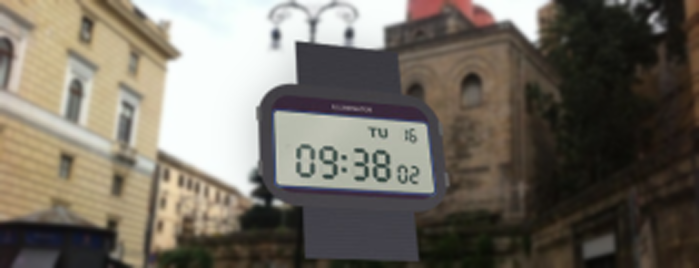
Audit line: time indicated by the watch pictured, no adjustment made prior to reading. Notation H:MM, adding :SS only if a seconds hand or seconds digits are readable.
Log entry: 9:38:02
